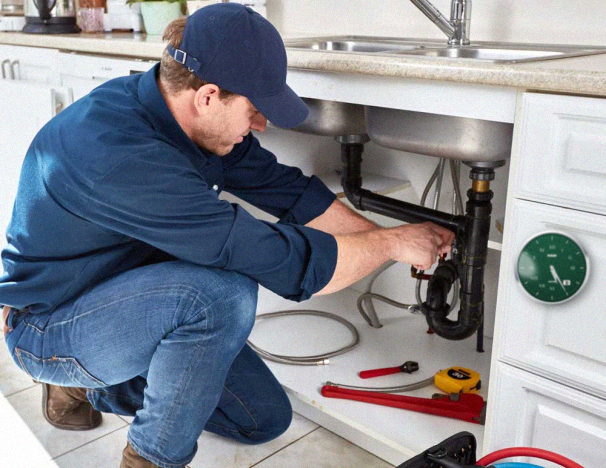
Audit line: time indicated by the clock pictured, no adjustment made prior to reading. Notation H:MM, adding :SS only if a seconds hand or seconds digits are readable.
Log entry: 5:25
